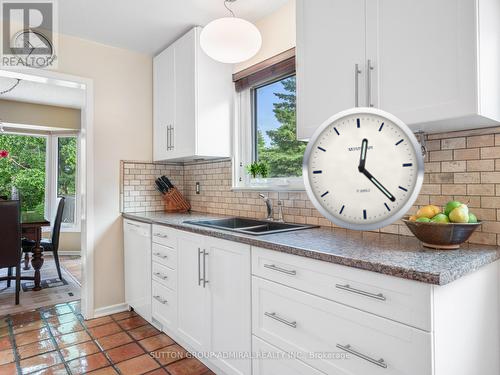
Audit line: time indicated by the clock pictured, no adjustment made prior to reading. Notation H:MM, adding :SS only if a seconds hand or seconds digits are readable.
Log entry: 12:23
